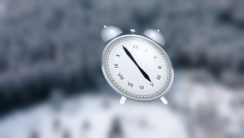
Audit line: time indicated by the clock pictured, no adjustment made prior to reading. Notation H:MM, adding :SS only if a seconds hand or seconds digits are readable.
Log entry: 4:55
